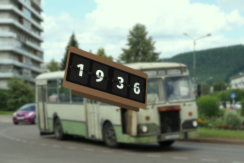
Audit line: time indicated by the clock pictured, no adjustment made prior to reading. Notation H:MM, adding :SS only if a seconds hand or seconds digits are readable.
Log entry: 19:36
